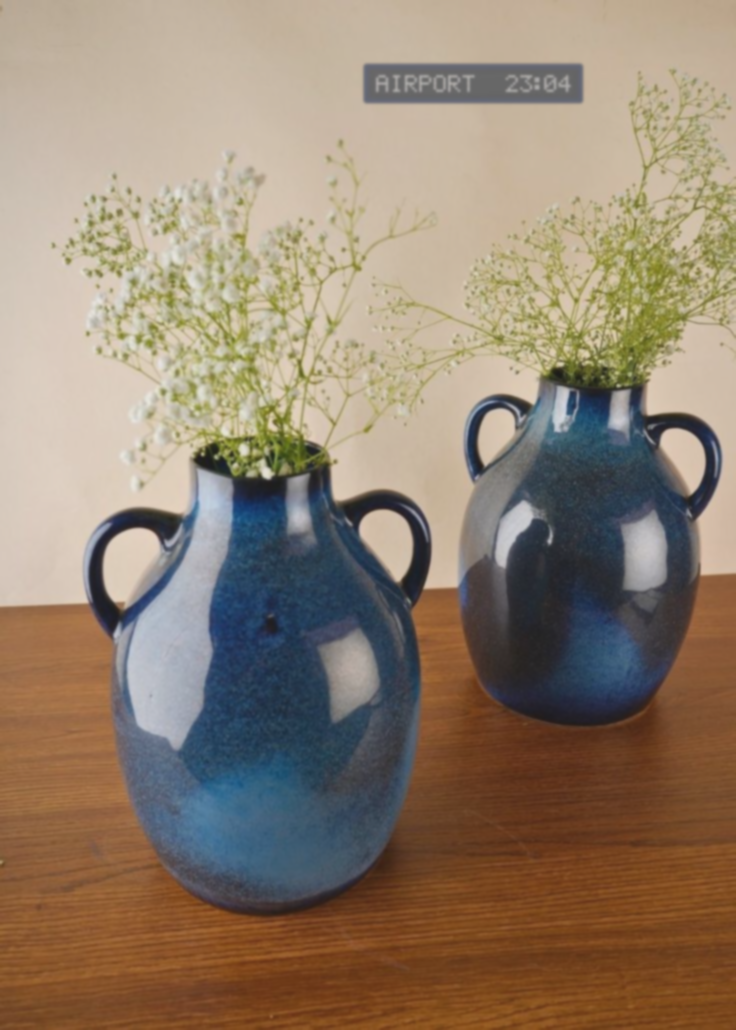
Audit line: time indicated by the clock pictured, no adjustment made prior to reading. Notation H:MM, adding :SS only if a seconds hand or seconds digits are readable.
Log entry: 23:04
